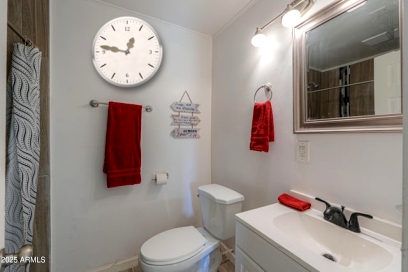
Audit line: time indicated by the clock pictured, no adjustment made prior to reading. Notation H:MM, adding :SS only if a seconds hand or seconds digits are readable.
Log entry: 12:47
